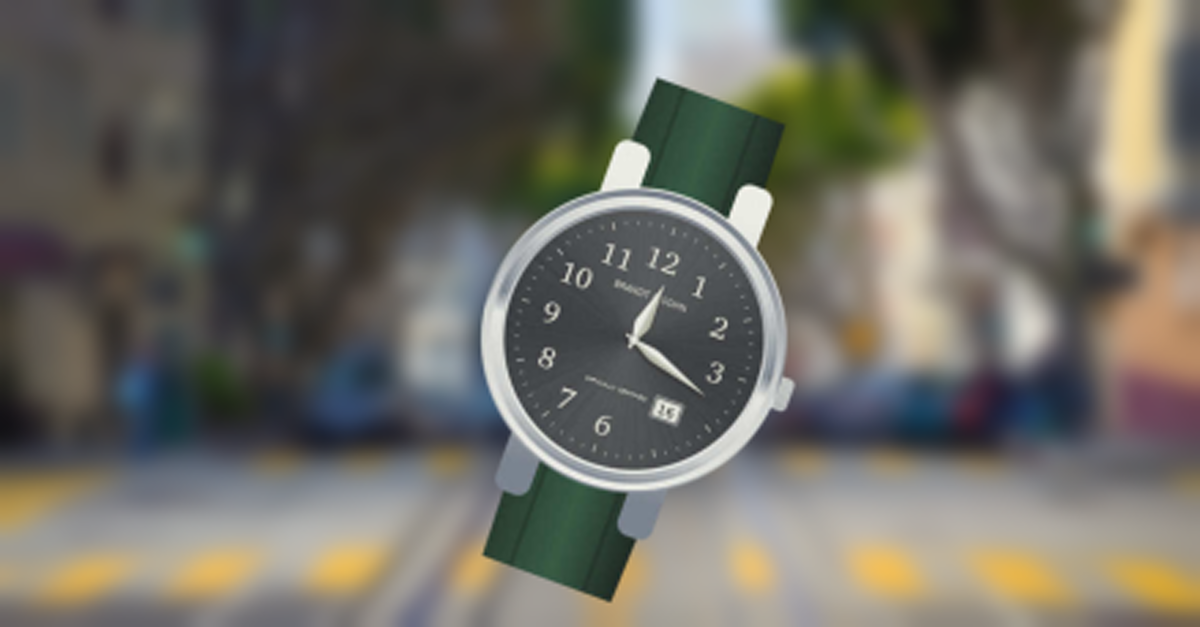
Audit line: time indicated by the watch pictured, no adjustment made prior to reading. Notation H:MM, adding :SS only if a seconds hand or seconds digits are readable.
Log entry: 12:18
